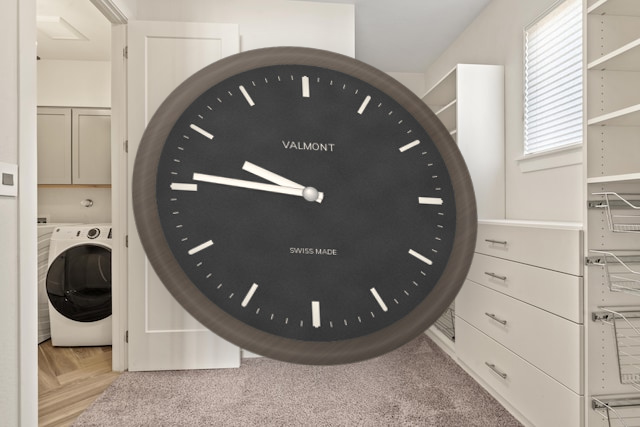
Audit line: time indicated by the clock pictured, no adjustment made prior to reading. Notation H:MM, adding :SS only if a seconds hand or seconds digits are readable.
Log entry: 9:46
